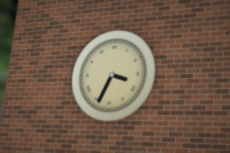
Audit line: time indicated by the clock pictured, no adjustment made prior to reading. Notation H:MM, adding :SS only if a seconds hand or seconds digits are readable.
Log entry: 3:34
